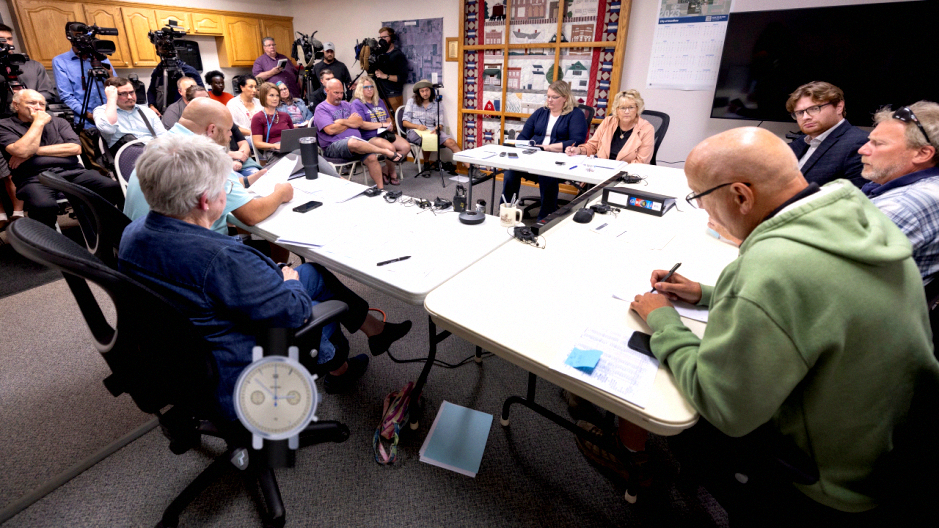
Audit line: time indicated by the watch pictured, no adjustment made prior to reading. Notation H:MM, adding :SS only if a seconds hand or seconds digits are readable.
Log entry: 2:52
